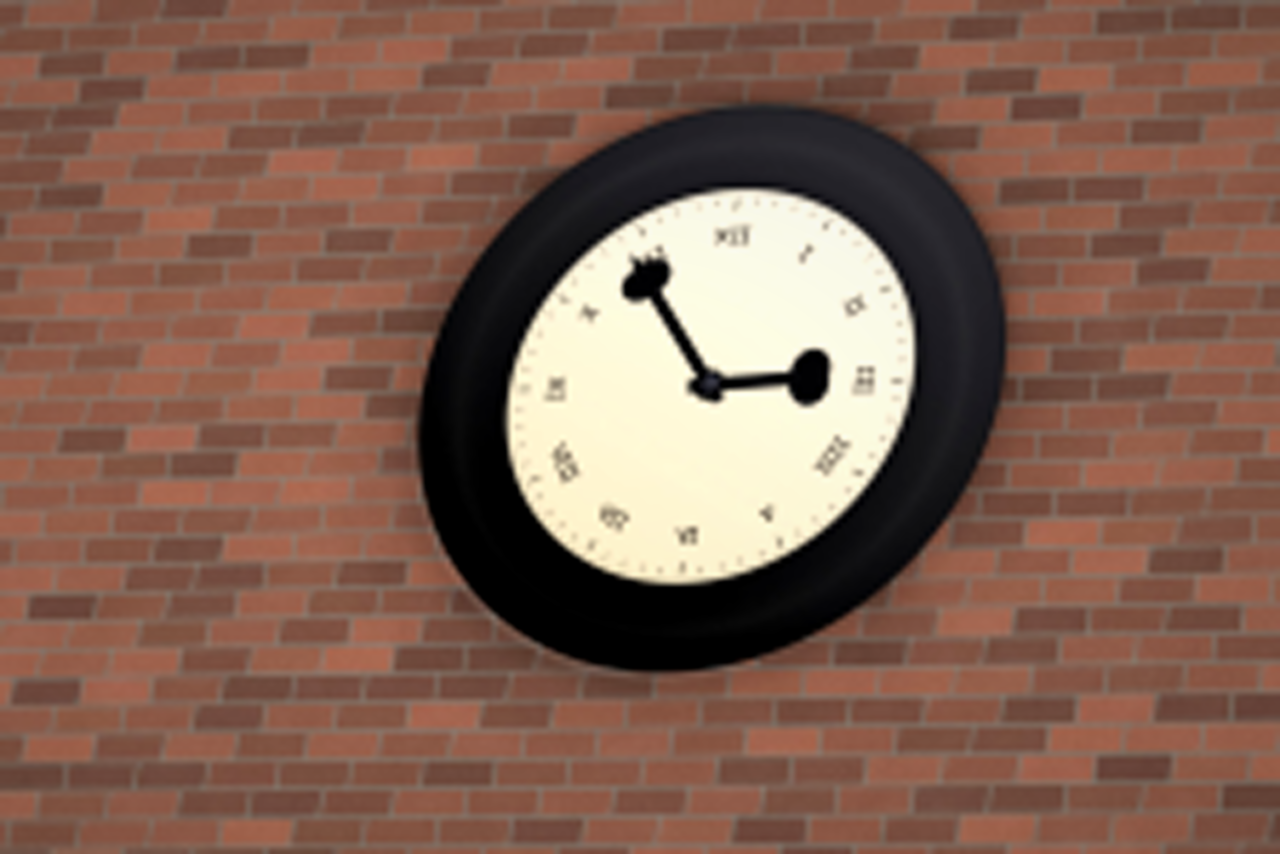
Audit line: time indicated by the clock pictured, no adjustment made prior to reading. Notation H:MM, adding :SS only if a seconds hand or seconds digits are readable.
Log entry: 2:54
